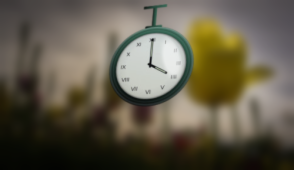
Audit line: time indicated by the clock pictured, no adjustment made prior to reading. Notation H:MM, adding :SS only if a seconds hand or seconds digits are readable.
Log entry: 4:00
